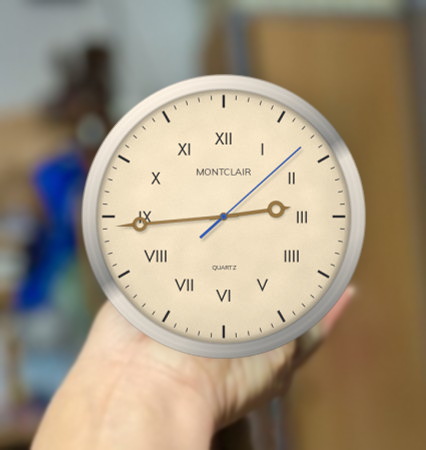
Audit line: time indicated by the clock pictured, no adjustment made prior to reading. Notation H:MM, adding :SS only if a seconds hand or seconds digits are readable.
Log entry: 2:44:08
